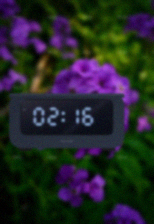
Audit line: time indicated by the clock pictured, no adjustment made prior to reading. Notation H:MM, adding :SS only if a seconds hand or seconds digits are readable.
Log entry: 2:16
